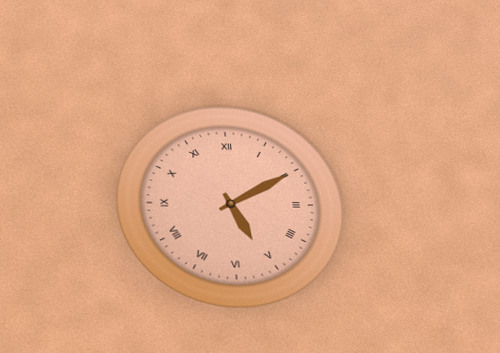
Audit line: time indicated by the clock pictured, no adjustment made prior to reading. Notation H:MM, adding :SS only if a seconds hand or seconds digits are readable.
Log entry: 5:10
